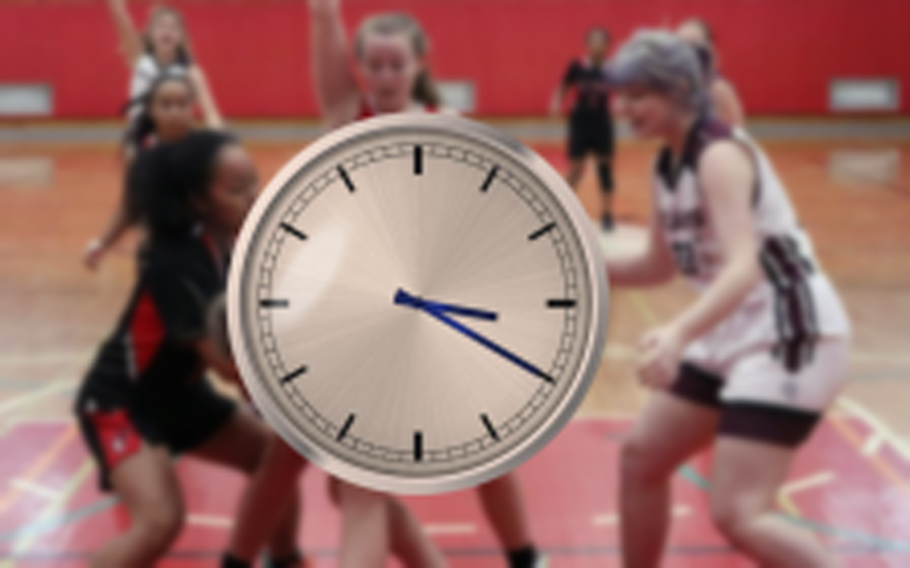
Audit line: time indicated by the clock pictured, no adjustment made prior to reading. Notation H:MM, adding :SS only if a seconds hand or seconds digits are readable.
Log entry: 3:20
